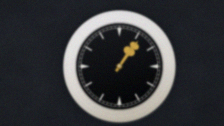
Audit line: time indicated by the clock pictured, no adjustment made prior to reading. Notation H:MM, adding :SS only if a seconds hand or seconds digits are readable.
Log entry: 1:06
